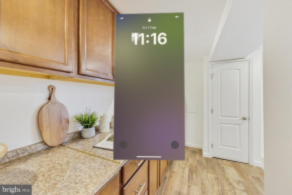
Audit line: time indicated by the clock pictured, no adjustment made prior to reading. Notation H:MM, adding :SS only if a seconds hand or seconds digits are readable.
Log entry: 11:16
